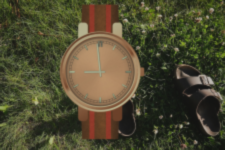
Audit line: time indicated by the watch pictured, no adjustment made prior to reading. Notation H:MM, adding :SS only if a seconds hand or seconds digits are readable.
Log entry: 8:59
